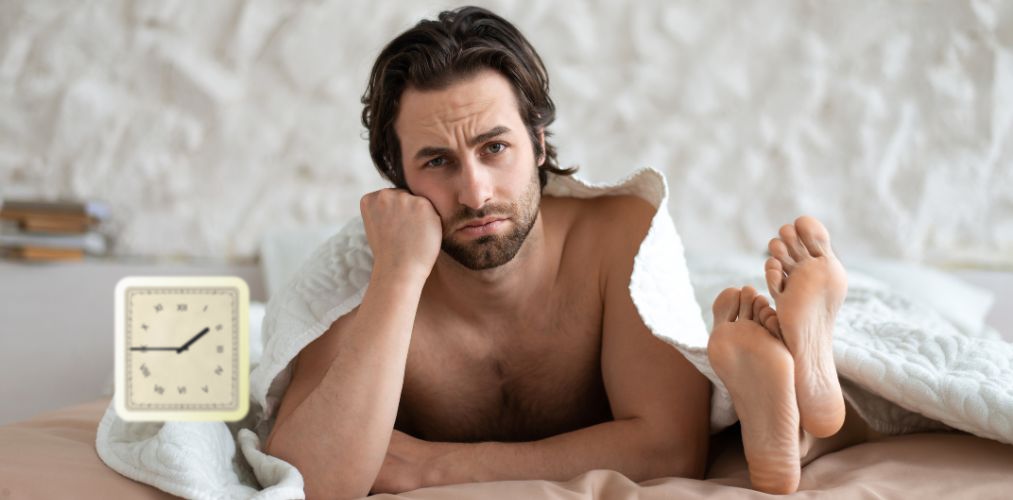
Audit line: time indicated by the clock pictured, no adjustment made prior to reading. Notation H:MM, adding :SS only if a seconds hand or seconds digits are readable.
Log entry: 1:45
